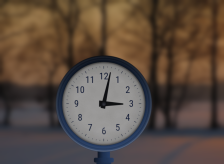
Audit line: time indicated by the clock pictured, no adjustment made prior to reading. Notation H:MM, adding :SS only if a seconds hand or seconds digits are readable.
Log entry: 3:02
